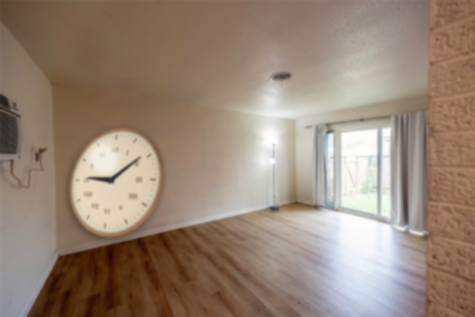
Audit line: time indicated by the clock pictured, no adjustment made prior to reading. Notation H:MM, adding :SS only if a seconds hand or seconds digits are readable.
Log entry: 9:09
